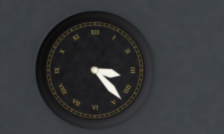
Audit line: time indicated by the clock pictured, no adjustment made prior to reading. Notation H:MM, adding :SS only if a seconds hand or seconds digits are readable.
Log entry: 3:23
